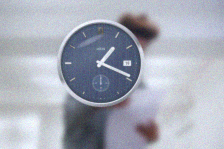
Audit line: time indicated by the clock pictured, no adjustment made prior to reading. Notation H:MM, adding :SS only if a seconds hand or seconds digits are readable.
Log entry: 1:19
